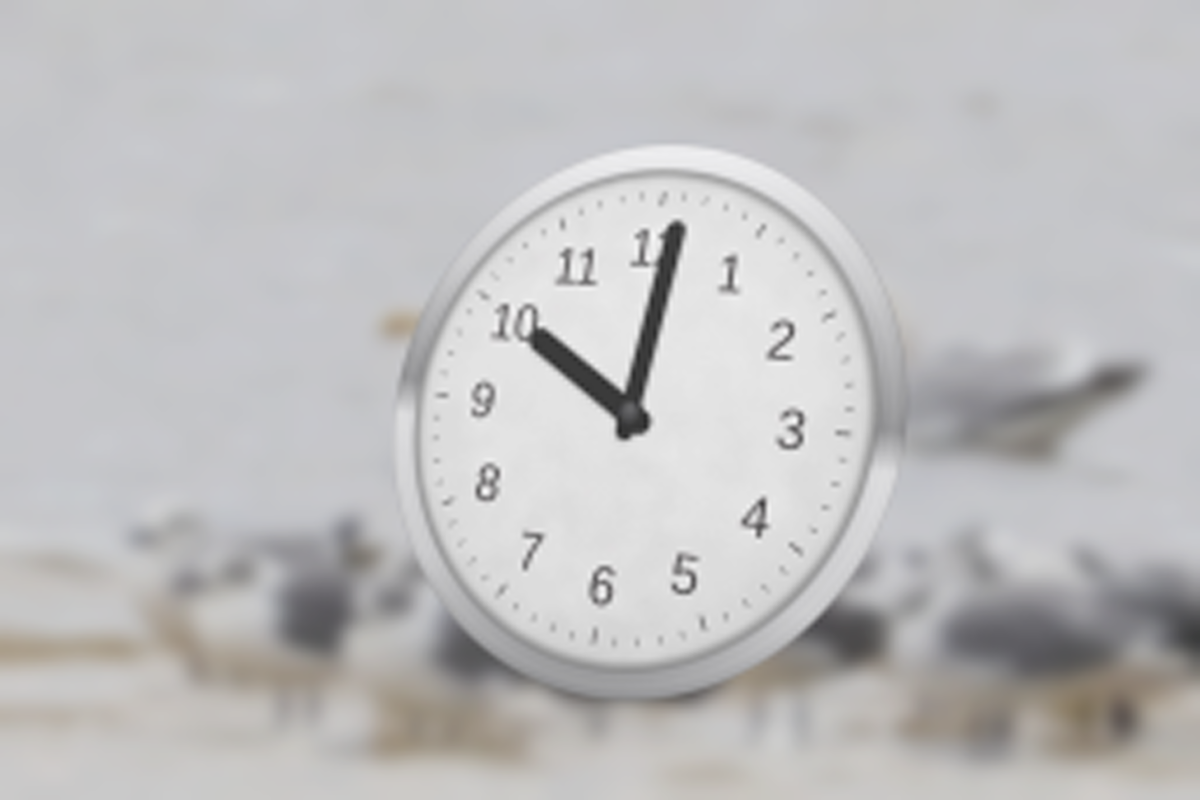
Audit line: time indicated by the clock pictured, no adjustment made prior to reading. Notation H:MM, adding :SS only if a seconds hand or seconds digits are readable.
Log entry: 10:01
